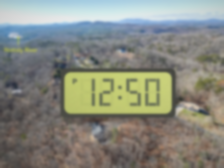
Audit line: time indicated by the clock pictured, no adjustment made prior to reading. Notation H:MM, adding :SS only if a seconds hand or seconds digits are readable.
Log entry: 12:50
